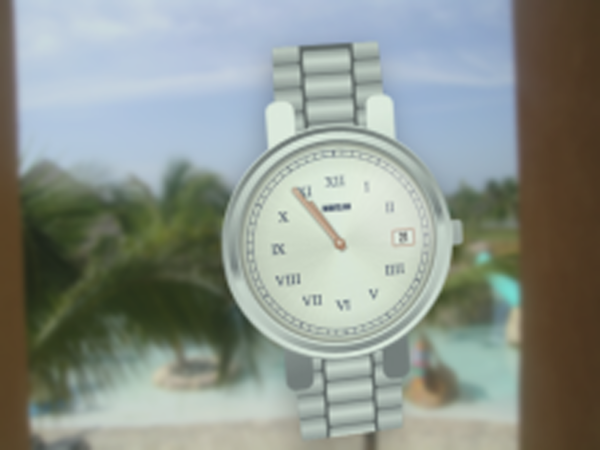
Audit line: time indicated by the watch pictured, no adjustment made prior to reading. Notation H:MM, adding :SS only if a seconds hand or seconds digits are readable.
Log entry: 10:54
